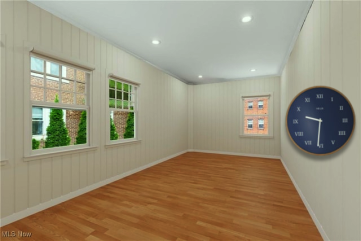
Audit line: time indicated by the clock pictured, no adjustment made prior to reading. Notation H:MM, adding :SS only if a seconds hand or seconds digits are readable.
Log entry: 9:31
